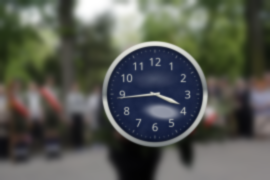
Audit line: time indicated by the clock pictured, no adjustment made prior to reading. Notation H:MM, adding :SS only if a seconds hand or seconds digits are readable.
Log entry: 3:44
